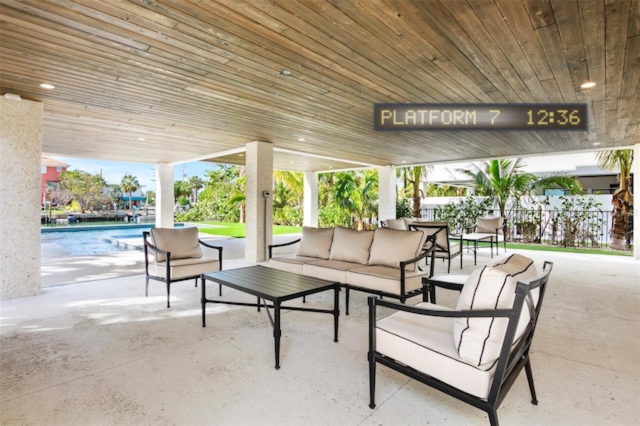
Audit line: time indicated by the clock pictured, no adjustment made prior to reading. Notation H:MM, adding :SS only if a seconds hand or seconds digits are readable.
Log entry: 12:36
